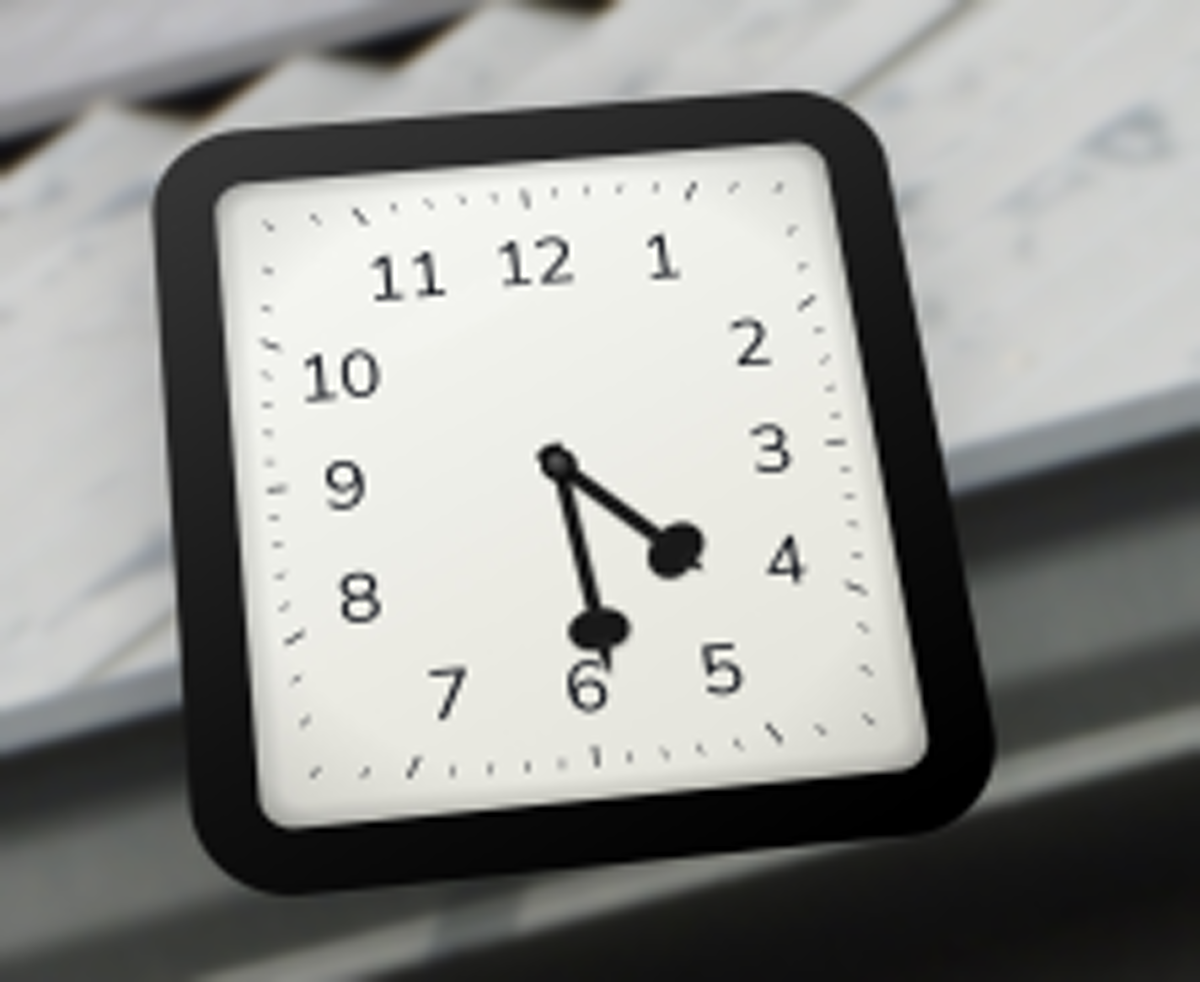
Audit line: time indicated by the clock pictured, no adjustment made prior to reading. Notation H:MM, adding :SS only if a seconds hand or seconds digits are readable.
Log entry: 4:29
